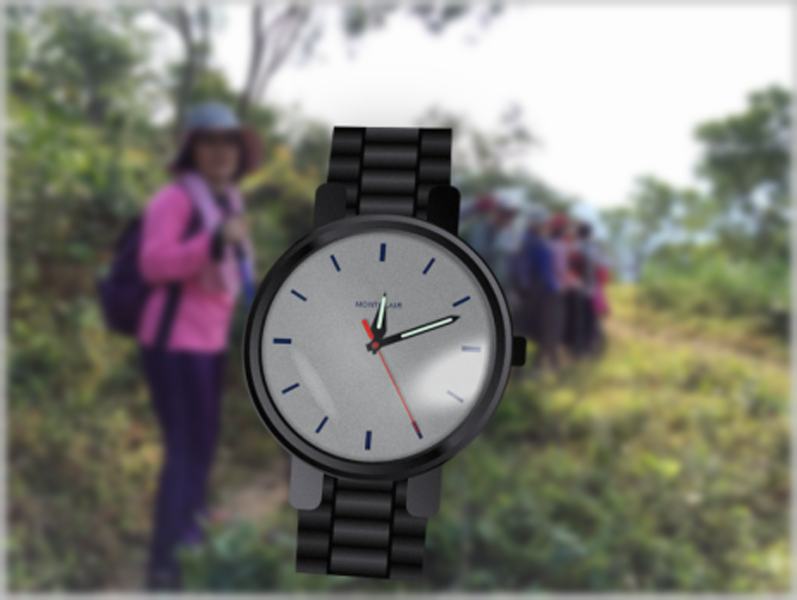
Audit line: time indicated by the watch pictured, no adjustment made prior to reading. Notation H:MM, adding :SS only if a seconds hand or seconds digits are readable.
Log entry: 12:11:25
